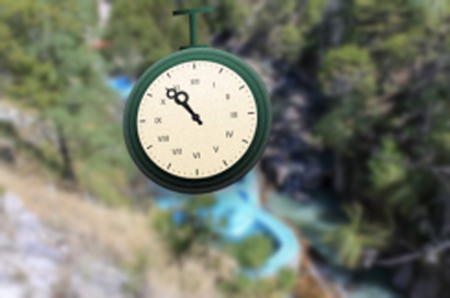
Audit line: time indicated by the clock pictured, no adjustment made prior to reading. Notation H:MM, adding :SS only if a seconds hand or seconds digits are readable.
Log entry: 10:53
